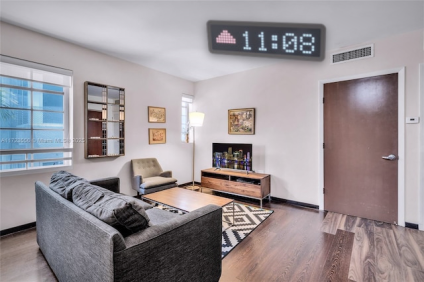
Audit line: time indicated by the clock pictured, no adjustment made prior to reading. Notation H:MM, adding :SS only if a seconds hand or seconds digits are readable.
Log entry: 11:08
